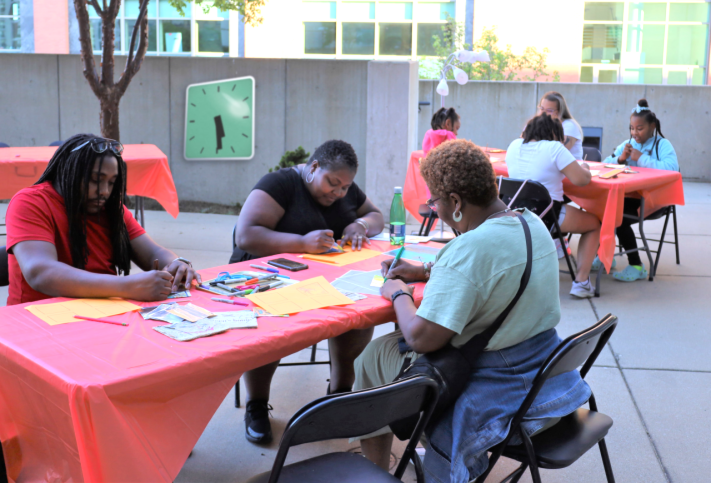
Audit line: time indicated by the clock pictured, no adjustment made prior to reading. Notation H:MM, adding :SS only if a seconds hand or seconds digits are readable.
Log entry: 5:29
